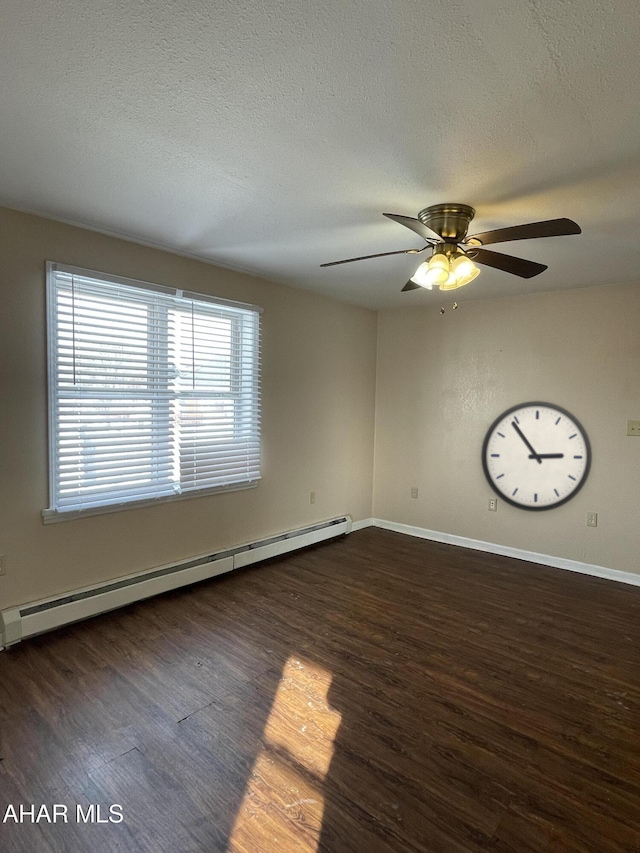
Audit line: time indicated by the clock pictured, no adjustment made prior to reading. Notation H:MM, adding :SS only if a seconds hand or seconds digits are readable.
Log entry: 2:54
